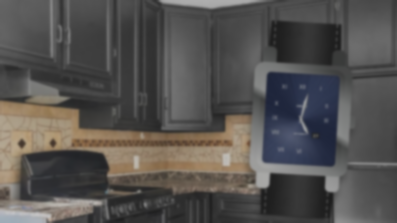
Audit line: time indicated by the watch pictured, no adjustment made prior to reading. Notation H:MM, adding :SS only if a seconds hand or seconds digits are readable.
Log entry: 5:02
